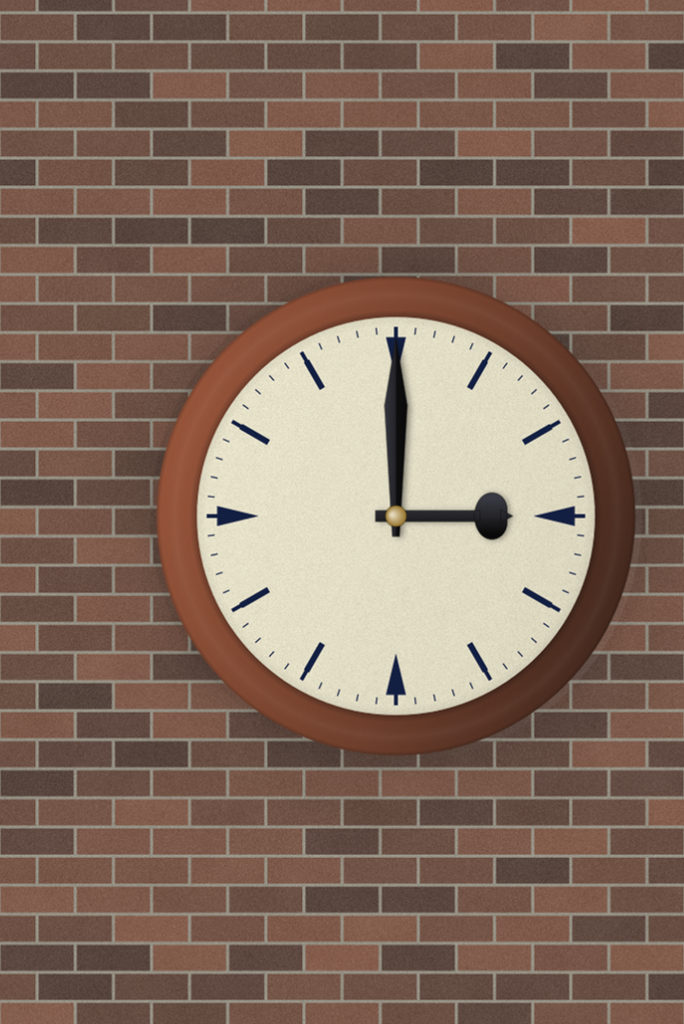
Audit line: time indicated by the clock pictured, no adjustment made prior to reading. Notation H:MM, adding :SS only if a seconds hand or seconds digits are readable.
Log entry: 3:00
